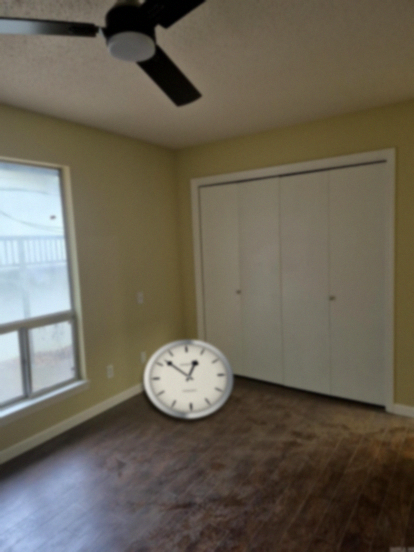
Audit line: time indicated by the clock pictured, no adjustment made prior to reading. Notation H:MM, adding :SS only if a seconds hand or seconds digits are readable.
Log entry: 12:52
